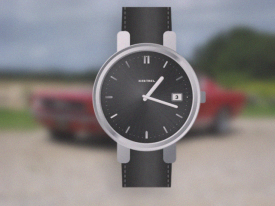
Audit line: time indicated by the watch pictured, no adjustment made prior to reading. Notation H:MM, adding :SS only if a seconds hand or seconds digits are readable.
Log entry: 1:18
